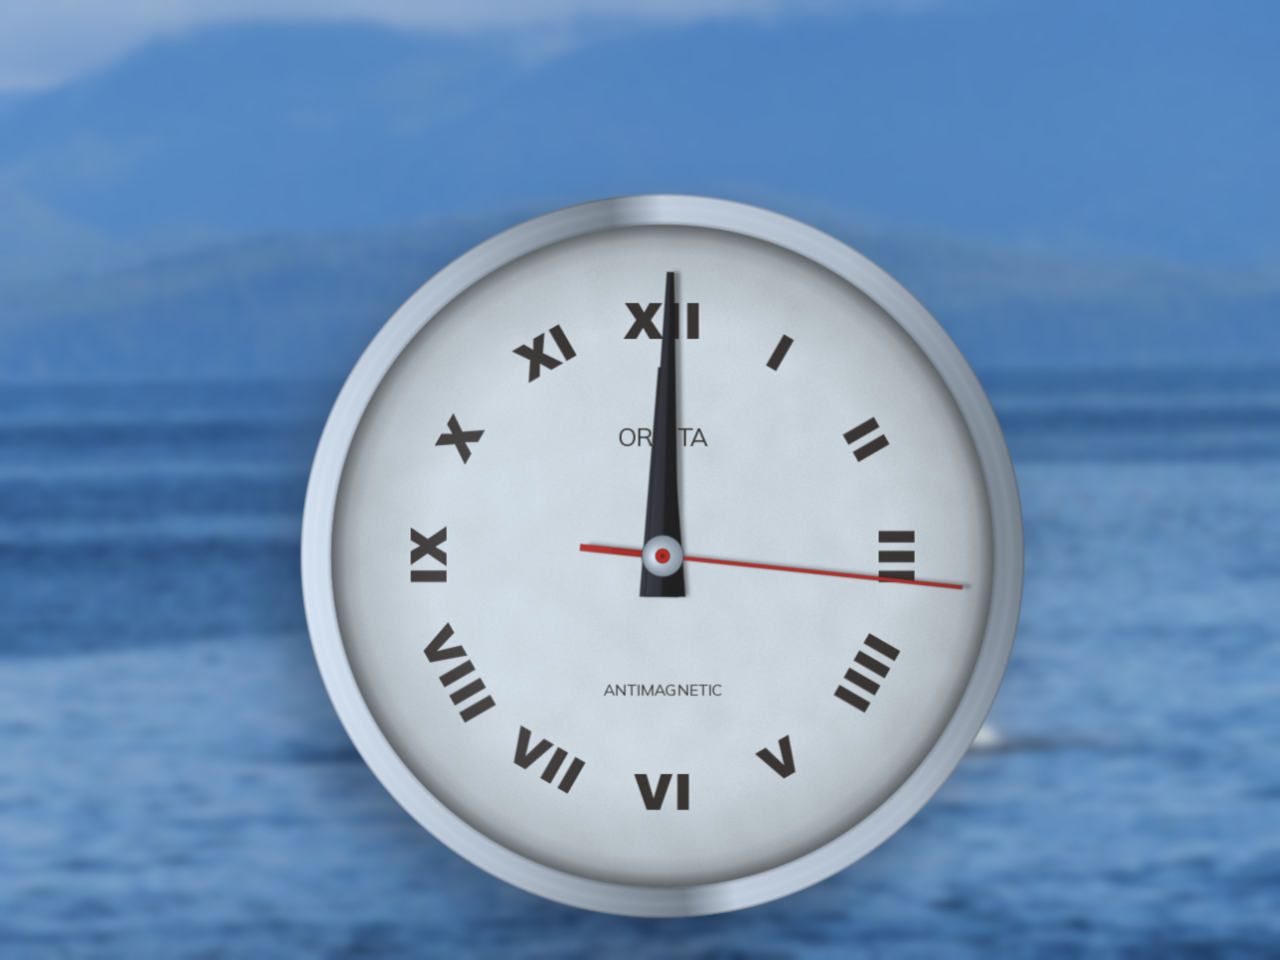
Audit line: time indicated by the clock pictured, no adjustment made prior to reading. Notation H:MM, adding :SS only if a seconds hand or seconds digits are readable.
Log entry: 12:00:16
